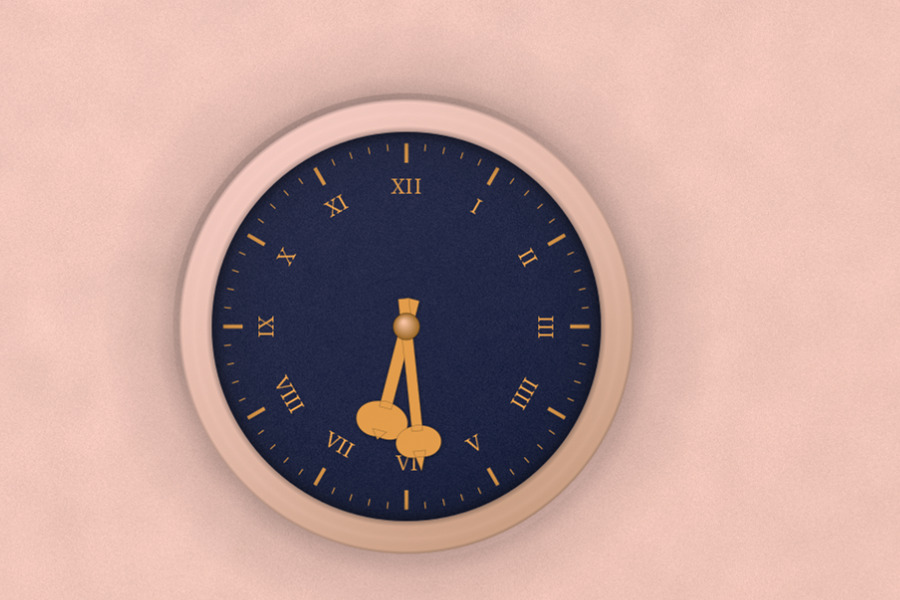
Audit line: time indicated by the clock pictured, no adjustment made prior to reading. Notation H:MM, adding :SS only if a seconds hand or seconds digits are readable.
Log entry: 6:29
